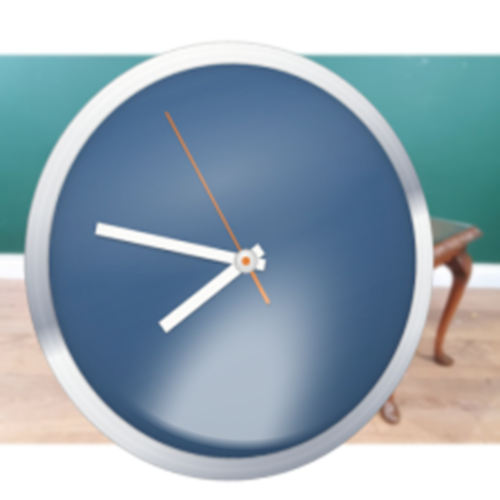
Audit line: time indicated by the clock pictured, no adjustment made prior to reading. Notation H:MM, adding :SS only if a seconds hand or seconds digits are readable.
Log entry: 7:46:55
